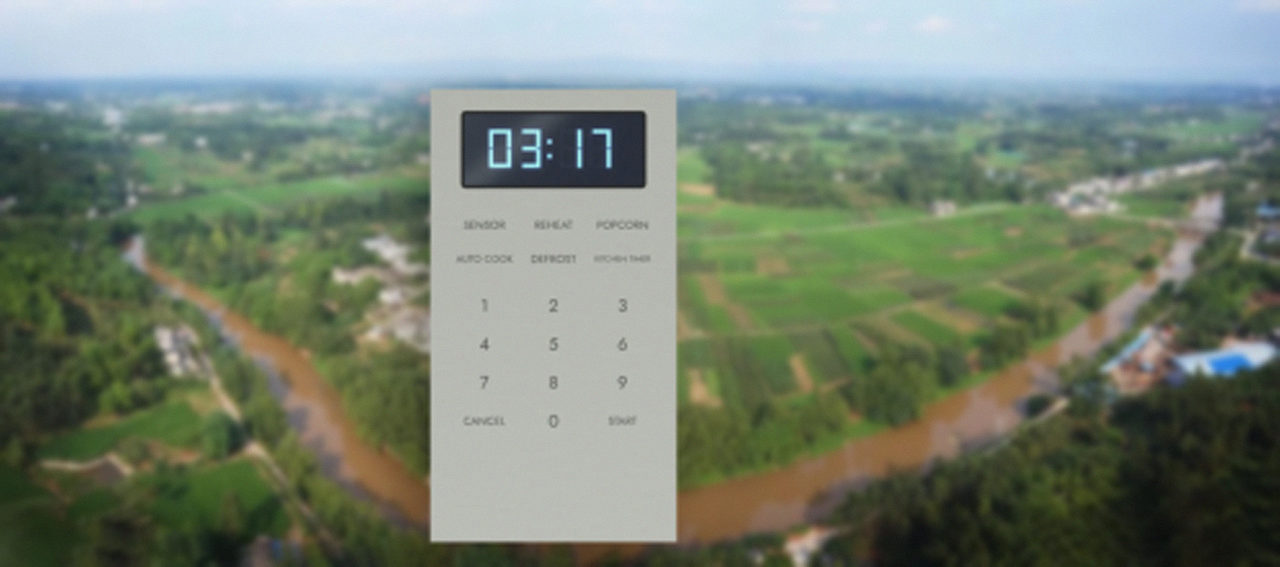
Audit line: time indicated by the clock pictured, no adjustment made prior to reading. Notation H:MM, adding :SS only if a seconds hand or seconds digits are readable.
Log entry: 3:17
